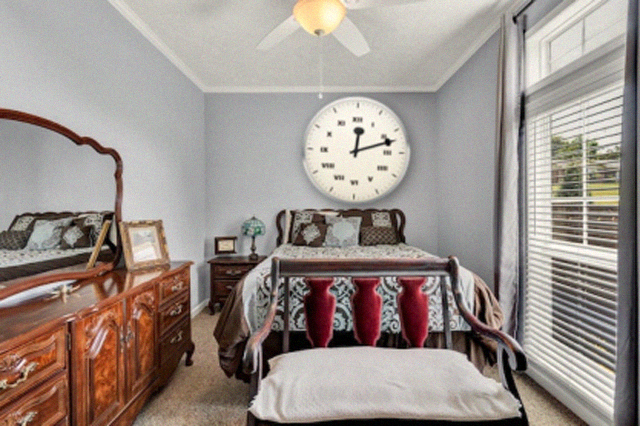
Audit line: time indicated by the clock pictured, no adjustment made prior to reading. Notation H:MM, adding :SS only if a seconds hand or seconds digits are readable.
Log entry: 12:12
